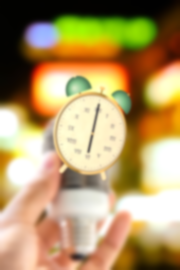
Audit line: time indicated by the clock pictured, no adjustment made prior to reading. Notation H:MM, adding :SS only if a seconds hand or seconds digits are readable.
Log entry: 6:00
